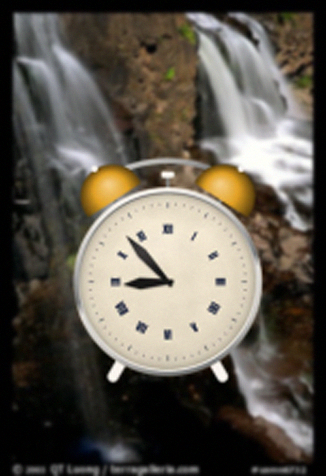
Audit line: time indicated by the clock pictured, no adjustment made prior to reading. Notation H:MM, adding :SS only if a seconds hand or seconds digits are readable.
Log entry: 8:53
